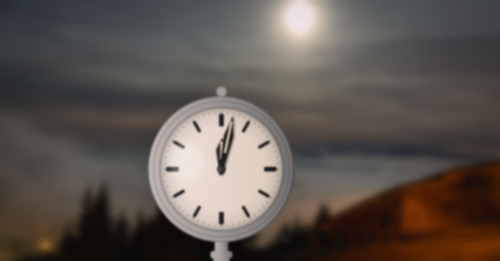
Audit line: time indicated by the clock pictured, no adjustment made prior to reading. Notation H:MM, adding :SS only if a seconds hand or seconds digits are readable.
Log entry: 12:02
